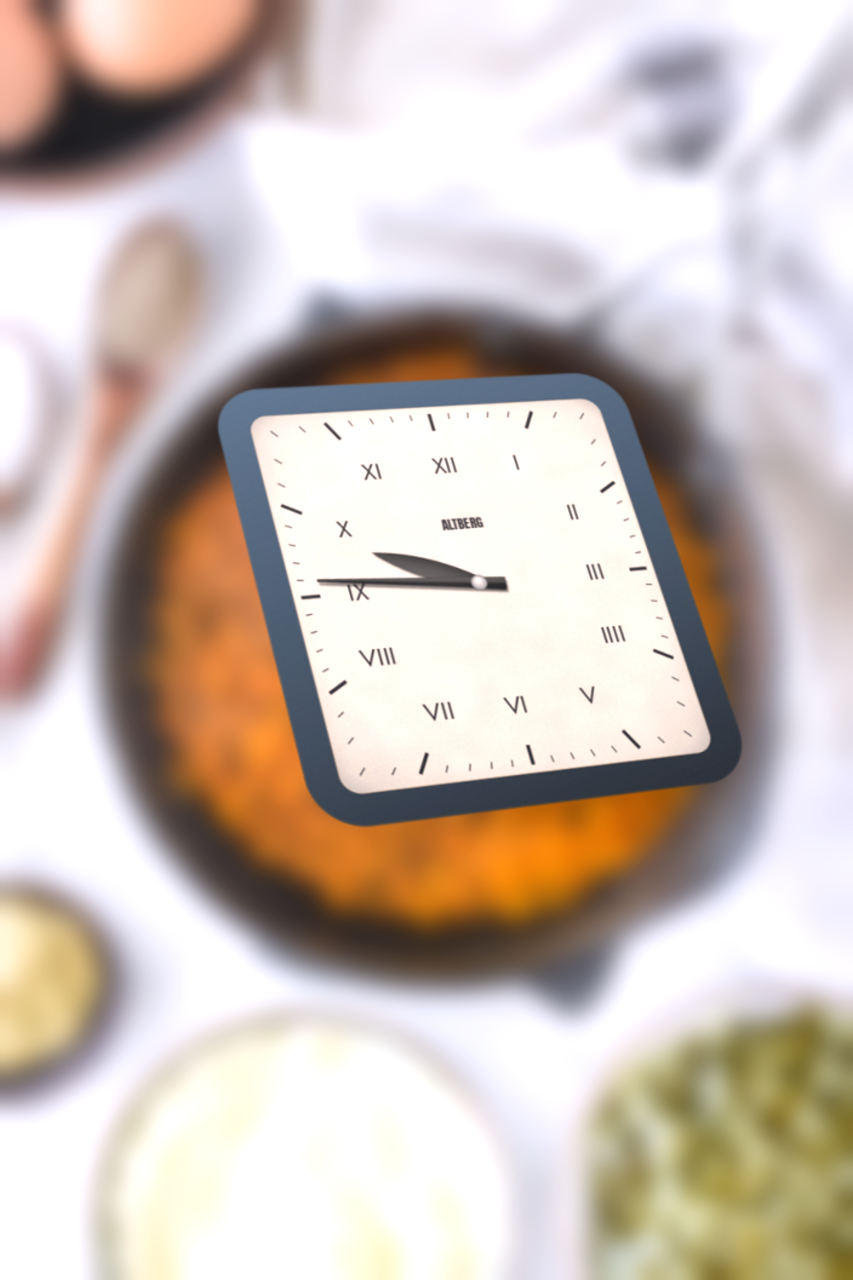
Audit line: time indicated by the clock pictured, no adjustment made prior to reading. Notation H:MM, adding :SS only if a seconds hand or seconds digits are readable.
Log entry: 9:46
